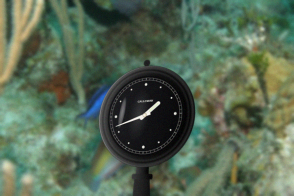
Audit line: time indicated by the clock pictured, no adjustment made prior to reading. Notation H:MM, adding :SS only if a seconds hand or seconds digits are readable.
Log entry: 1:42
